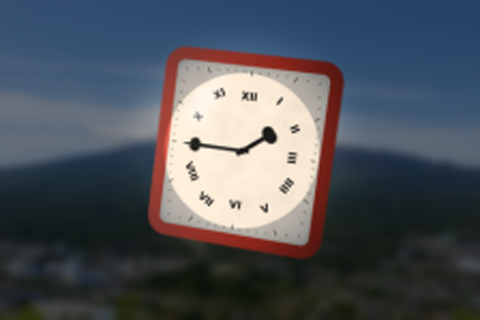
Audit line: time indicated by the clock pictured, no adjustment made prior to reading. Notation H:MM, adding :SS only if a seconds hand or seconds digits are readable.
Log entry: 1:45
